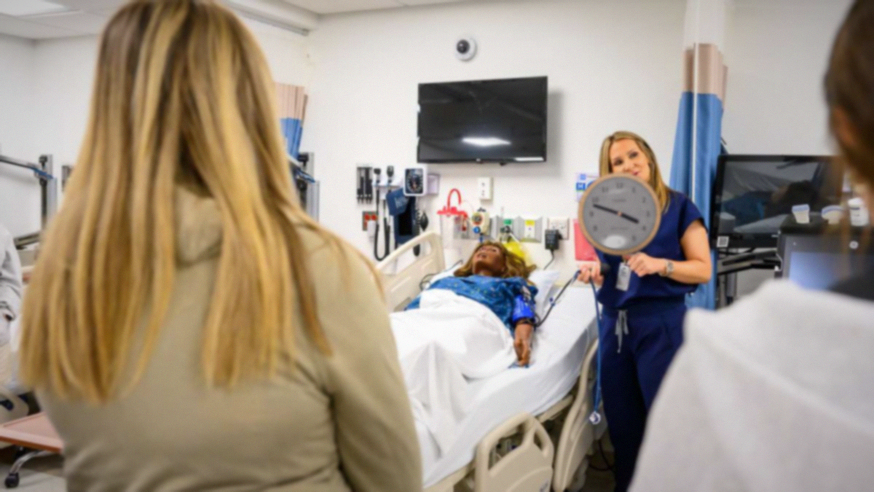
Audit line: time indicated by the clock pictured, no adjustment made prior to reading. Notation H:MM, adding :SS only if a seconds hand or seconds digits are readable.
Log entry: 3:48
